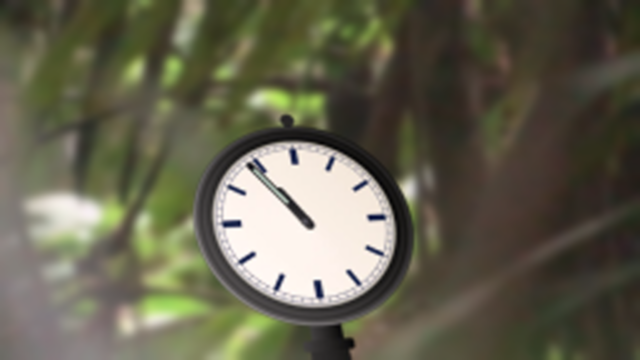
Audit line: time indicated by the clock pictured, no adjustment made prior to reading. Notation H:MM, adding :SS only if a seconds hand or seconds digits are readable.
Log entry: 10:54
